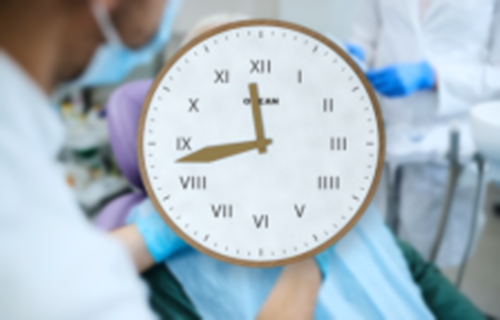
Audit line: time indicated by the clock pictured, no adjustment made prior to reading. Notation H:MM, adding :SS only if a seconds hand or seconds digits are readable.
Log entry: 11:43
